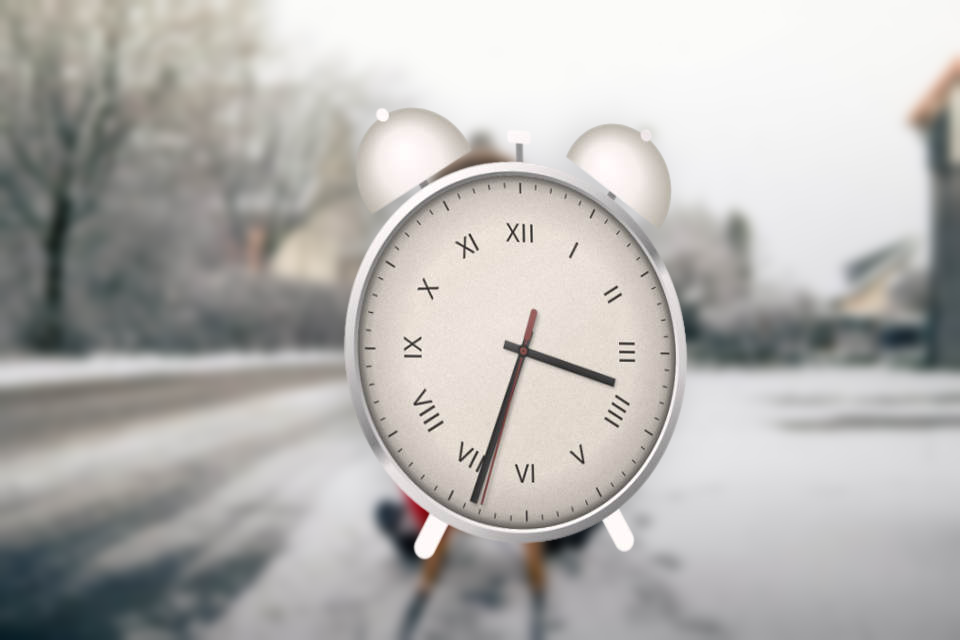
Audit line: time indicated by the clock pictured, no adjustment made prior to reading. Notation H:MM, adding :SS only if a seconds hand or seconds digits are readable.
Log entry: 3:33:33
